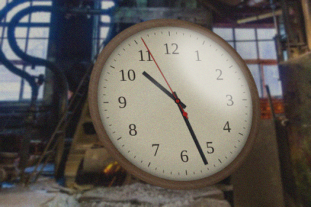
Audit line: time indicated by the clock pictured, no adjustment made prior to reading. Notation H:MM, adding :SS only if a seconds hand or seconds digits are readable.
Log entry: 10:26:56
